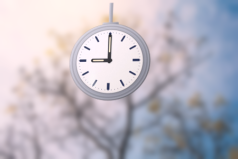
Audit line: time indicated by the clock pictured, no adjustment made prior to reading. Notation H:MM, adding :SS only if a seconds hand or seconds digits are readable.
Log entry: 9:00
